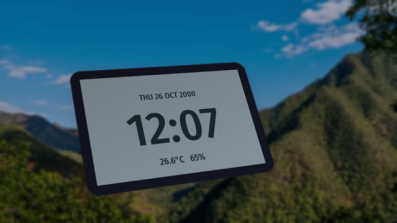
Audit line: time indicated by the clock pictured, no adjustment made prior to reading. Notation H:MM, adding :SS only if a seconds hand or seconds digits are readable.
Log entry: 12:07
